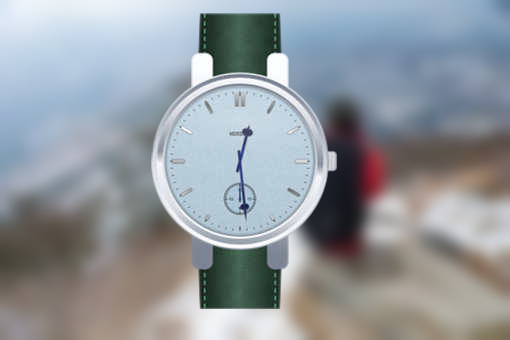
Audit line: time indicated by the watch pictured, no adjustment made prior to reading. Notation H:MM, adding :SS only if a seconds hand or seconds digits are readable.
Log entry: 12:29
